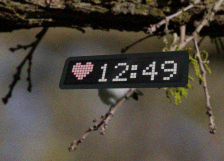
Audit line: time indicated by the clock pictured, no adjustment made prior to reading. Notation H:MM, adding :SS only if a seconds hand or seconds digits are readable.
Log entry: 12:49
